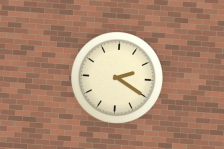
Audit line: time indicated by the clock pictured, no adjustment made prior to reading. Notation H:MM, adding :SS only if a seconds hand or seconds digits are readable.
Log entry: 2:20
